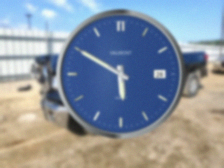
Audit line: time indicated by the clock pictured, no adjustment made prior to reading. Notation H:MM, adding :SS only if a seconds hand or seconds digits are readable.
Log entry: 5:50
